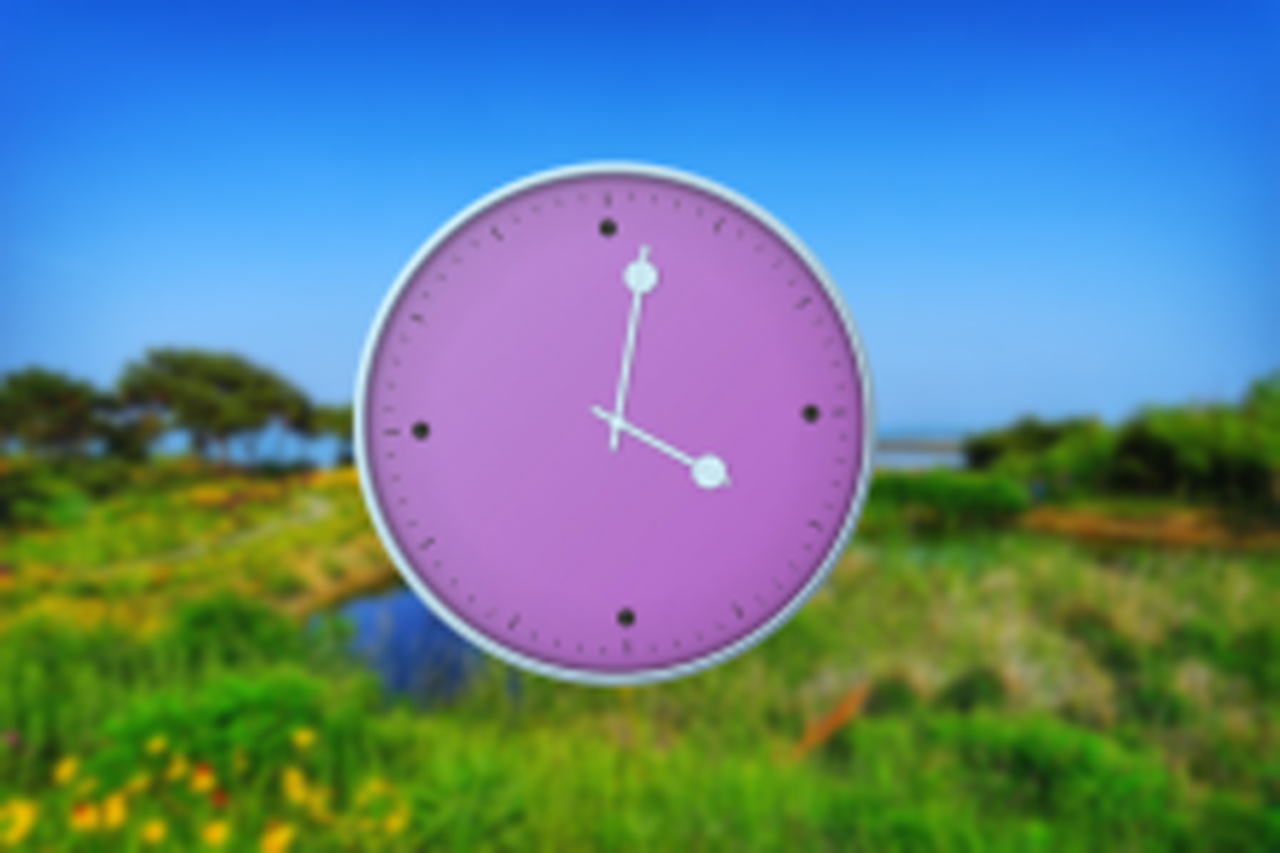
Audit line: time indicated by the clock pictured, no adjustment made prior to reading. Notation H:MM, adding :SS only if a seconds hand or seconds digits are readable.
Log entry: 4:02
